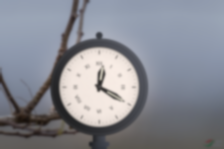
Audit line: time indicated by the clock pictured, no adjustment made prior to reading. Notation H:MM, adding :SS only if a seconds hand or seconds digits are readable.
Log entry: 12:20
